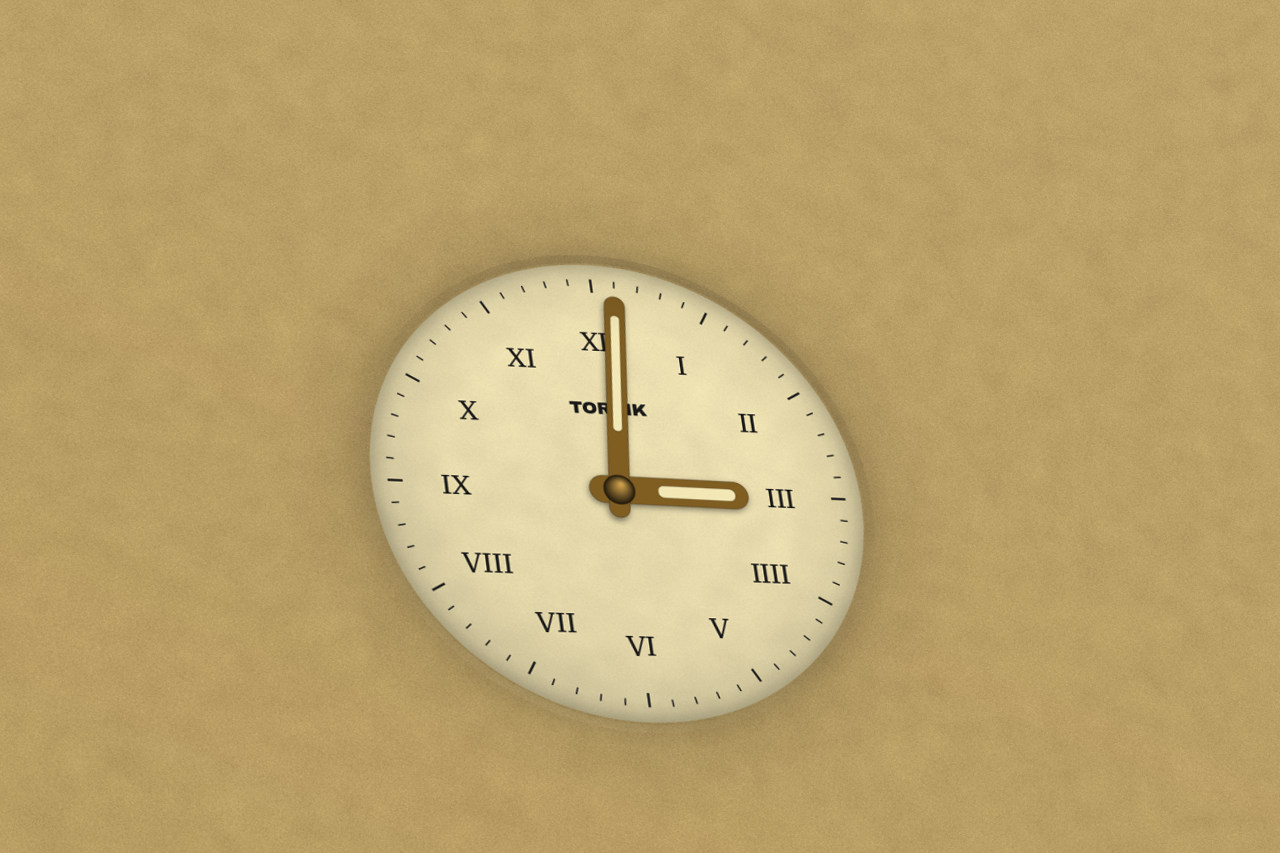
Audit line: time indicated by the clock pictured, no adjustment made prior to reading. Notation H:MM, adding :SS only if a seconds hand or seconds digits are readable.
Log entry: 3:01
